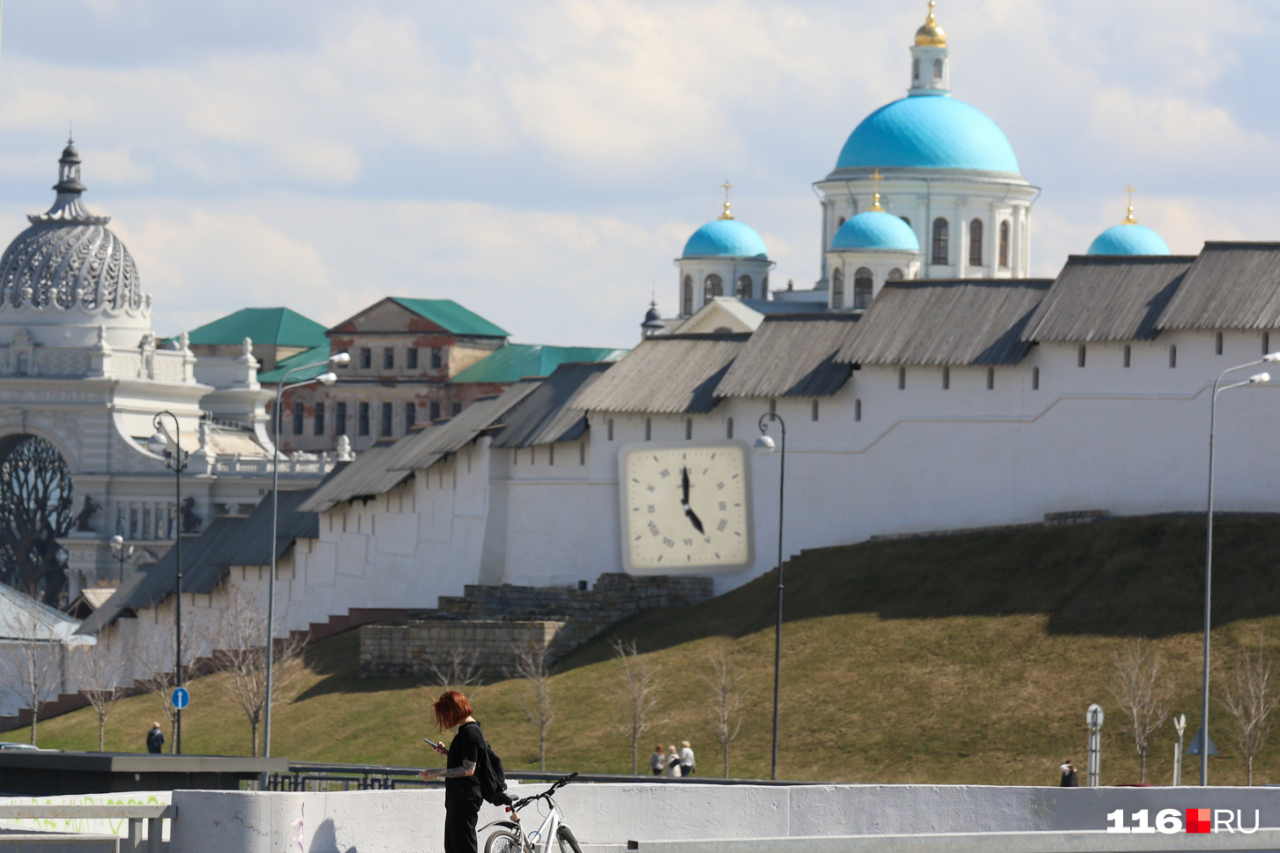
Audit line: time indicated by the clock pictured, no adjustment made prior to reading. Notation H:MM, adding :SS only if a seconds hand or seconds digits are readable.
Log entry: 5:00
